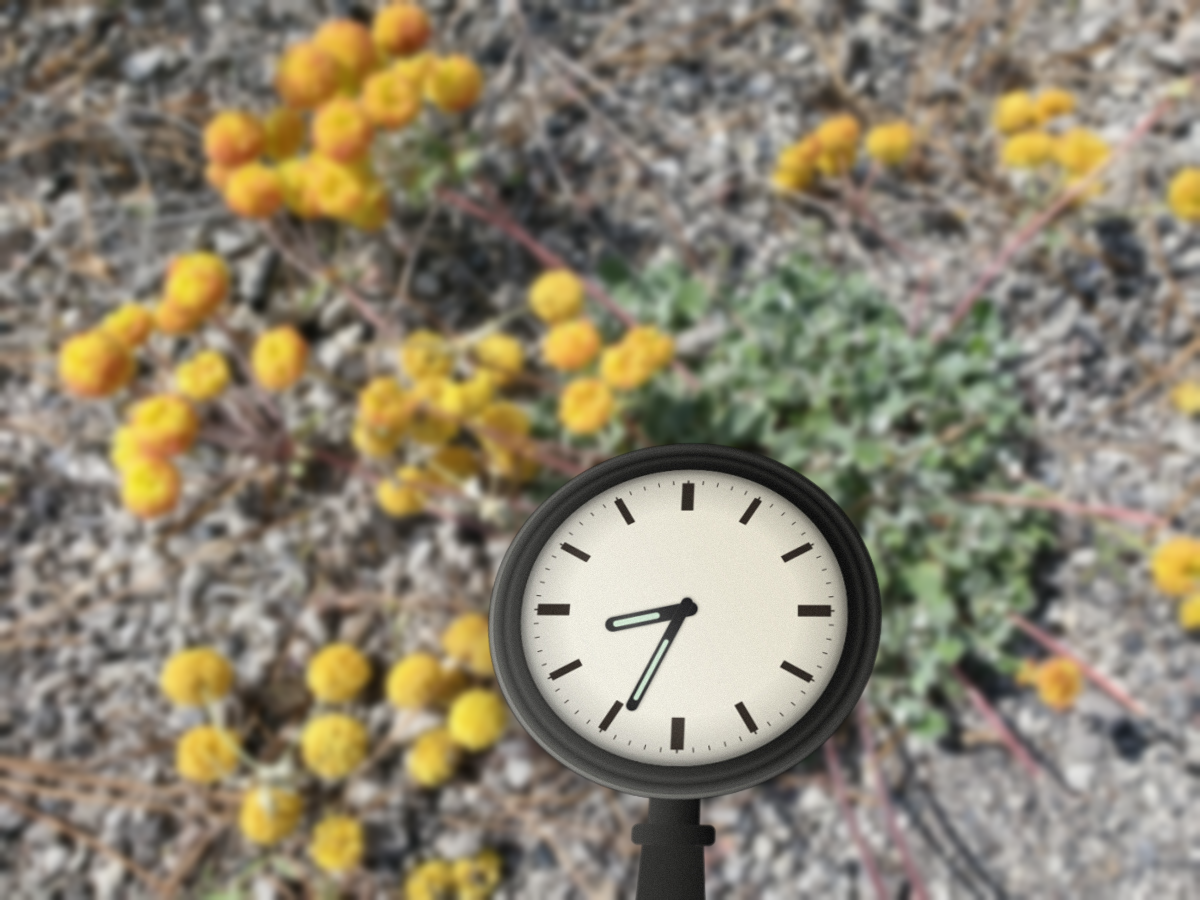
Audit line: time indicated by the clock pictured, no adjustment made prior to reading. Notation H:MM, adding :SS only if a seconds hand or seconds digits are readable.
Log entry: 8:34
